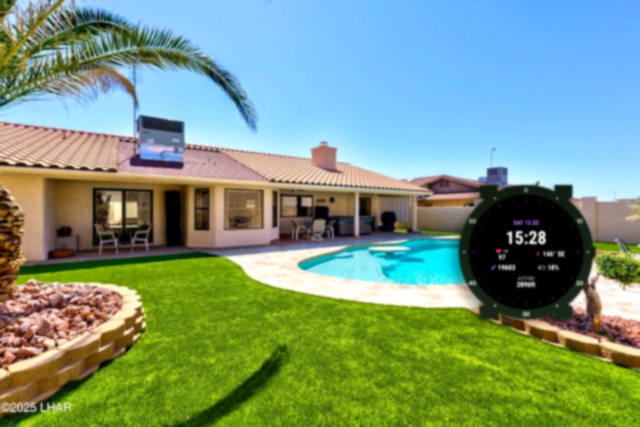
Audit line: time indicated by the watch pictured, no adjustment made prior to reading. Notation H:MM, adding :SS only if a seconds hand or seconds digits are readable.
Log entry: 15:28
